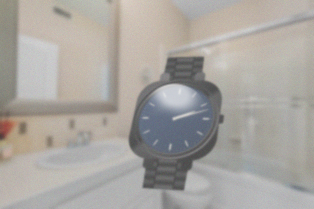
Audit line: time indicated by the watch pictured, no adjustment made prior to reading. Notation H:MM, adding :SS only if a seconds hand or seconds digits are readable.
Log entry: 2:12
